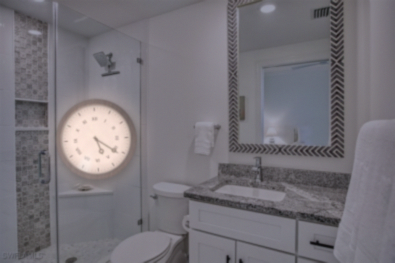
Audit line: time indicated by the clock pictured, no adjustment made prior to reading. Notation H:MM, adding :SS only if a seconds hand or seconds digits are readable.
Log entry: 5:21
